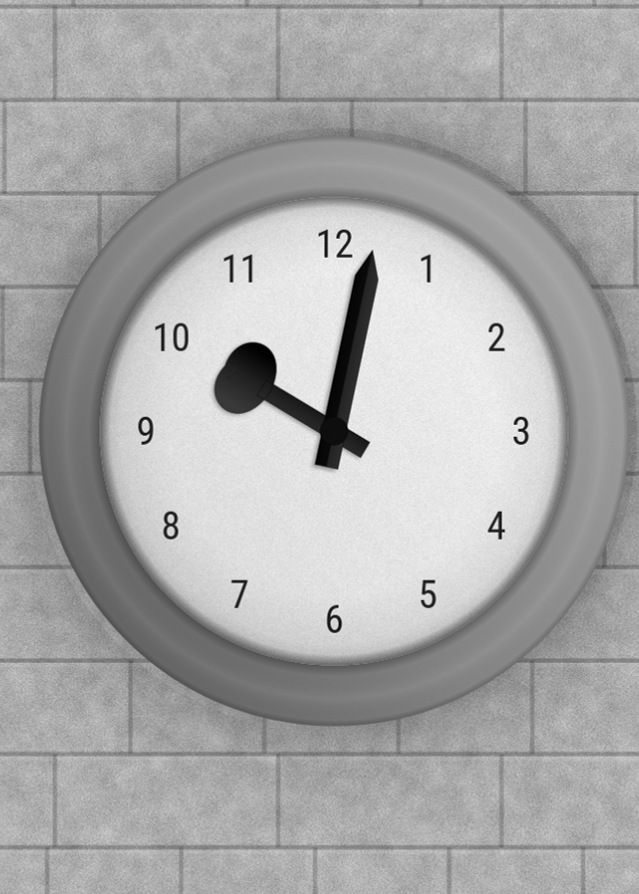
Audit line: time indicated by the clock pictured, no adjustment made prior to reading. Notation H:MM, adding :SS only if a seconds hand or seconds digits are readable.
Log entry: 10:02
